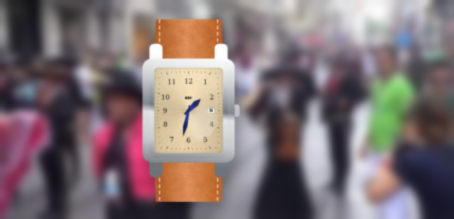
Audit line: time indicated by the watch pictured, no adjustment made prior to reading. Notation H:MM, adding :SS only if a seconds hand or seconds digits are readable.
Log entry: 1:32
